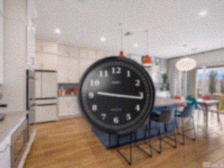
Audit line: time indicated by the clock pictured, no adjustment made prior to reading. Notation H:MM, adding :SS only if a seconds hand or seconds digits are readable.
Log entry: 9:16
